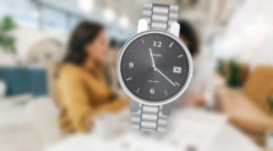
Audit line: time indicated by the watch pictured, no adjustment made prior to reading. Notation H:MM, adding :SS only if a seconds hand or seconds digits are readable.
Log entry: 11:21
